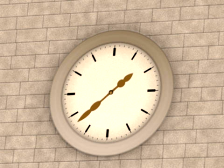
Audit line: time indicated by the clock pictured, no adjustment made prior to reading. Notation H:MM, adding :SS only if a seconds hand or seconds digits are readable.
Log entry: 1:38
